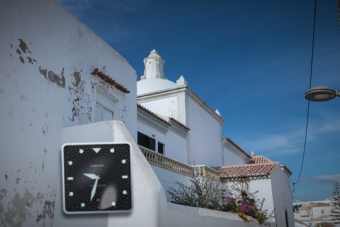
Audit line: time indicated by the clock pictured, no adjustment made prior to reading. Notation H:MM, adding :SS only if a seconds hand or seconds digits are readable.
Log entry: 9:33
